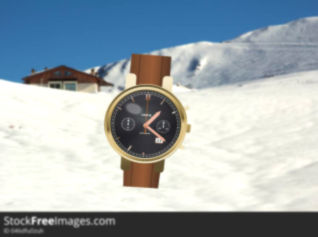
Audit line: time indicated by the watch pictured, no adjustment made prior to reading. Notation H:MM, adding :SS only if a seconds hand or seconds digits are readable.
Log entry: 1:21
